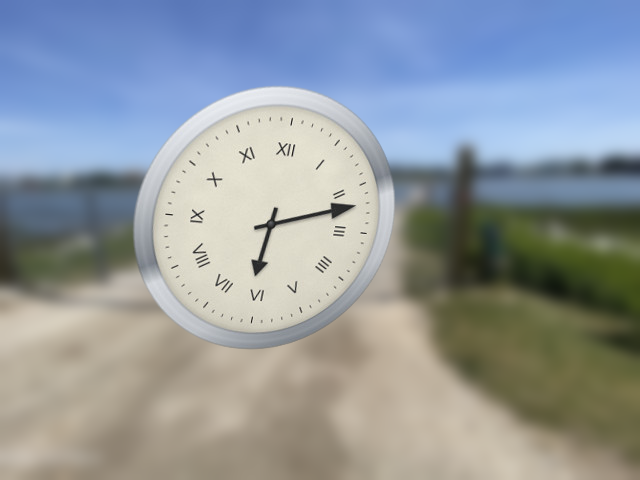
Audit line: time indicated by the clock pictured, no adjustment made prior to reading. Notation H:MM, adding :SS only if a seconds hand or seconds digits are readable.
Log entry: 6:12
